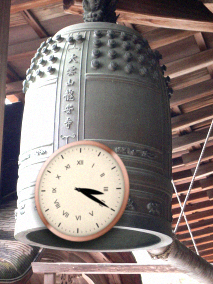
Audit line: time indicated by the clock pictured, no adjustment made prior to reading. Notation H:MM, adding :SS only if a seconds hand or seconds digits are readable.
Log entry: 3:20
